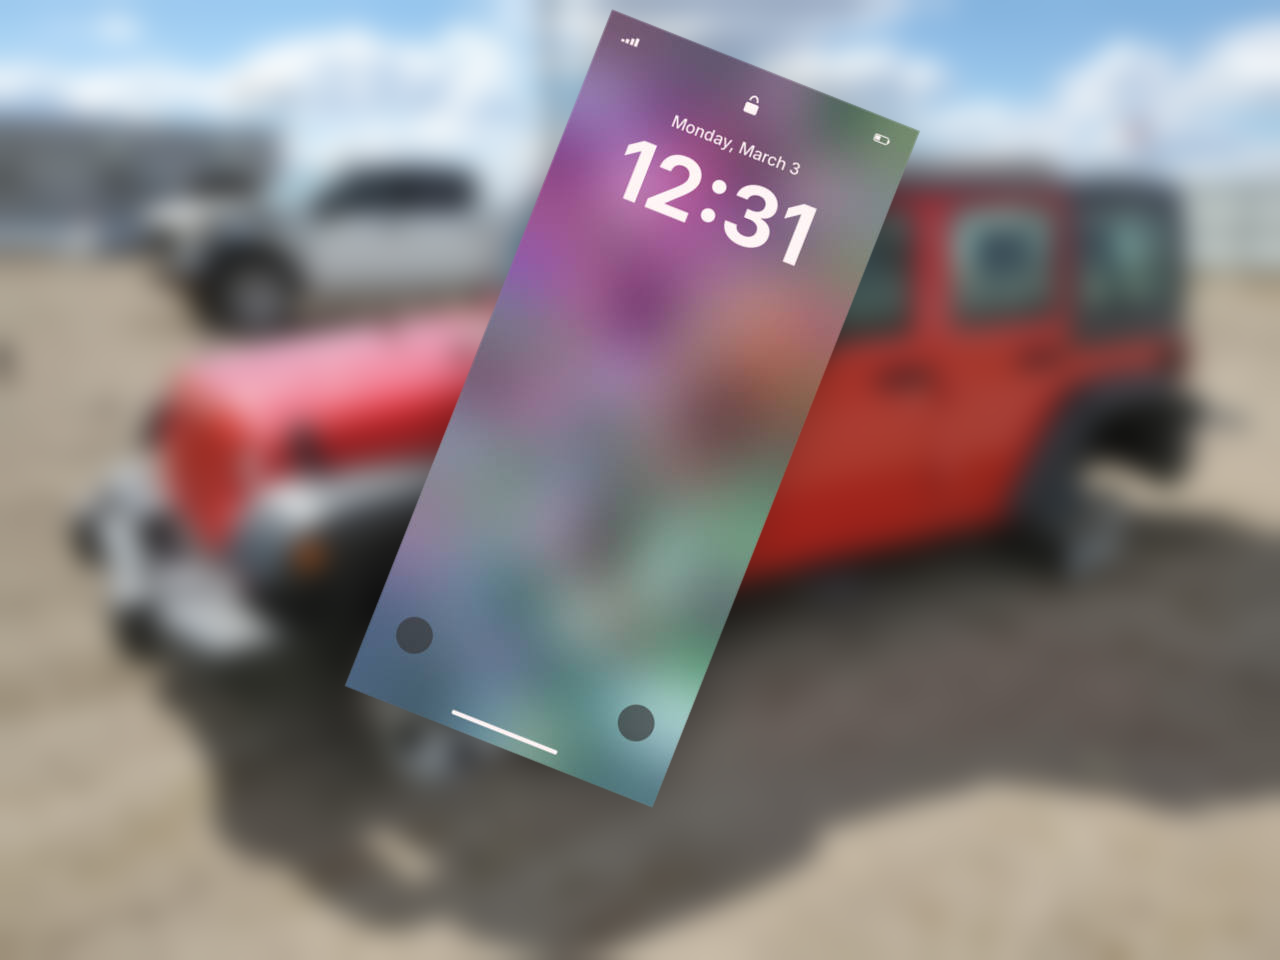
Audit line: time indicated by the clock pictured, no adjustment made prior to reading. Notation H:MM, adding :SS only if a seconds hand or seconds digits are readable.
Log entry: 12:31
